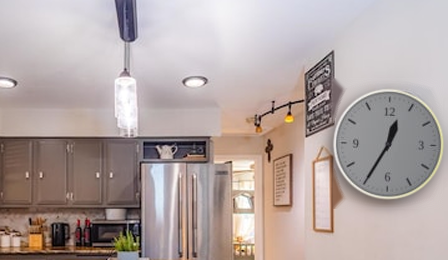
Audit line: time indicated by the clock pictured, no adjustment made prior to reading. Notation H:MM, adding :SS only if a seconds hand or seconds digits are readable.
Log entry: 12:35
